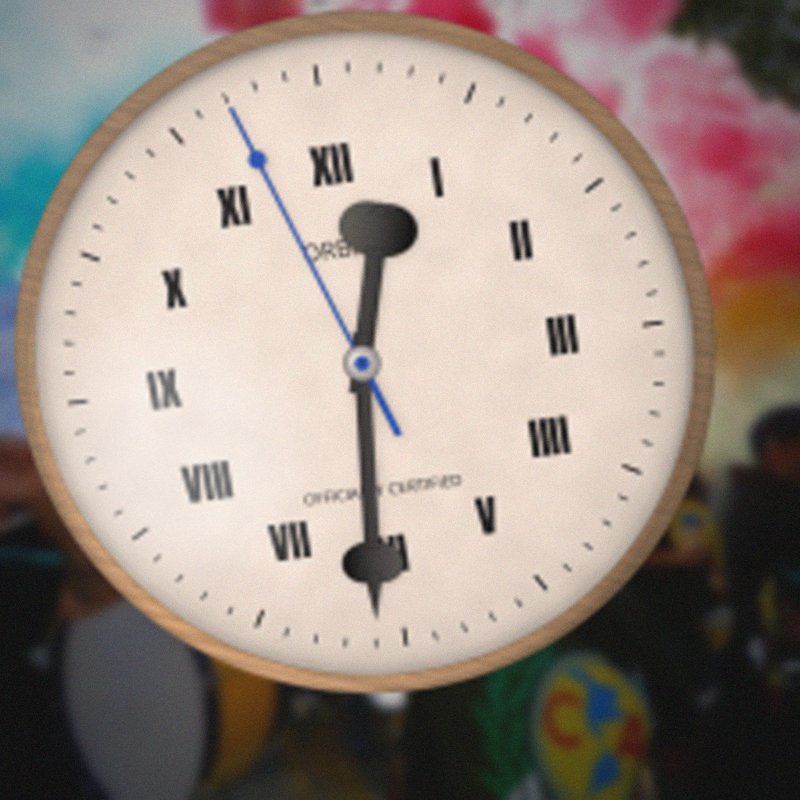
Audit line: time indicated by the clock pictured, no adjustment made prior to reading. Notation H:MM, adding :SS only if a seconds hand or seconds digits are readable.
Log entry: 12:30:57
